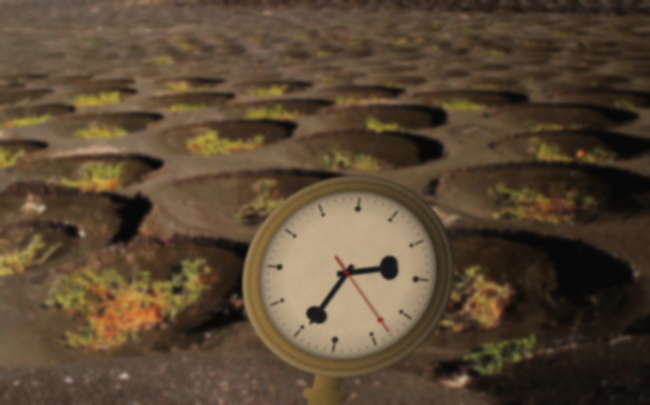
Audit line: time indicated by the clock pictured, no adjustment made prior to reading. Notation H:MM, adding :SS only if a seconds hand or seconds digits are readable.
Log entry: 2:34:23
